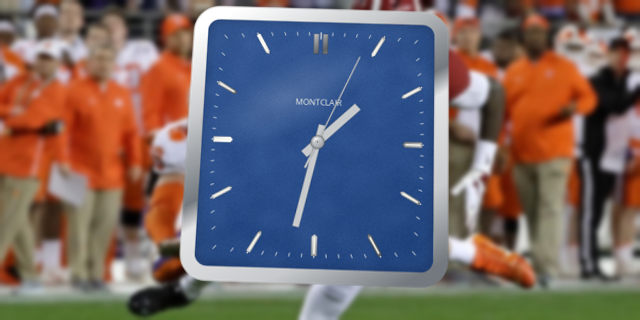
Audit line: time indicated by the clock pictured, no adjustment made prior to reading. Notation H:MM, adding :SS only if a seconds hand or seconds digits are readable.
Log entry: 1:32:04
